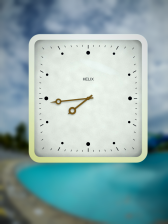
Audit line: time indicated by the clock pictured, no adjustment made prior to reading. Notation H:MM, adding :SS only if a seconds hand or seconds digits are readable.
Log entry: 7:44
